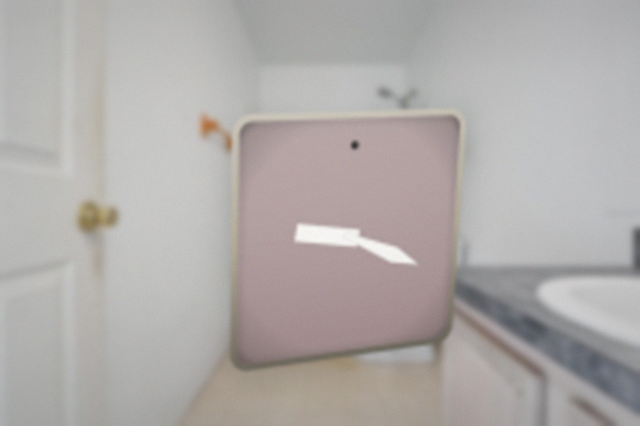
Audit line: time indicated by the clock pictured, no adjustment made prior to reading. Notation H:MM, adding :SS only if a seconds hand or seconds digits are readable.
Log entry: 9:19
